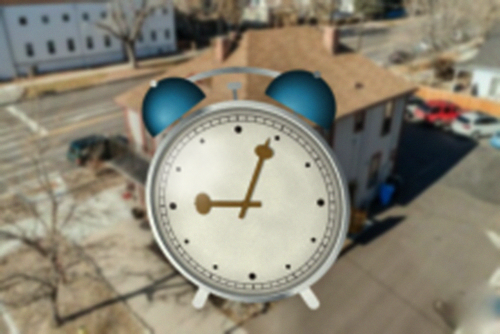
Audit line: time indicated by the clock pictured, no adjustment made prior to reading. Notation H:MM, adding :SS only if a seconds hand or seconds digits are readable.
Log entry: 9:04
